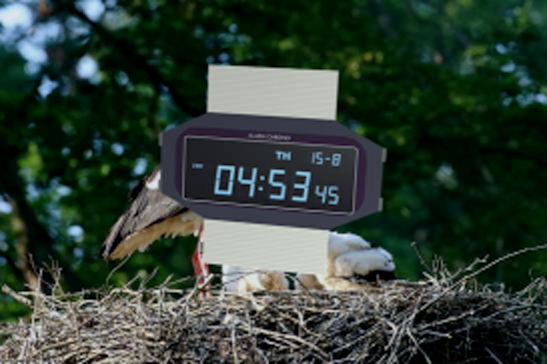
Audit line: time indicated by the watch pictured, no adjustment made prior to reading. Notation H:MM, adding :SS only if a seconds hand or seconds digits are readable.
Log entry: 4:53:45
